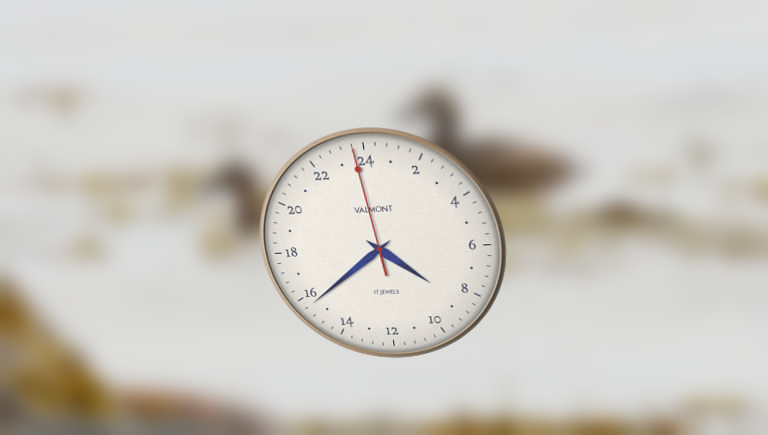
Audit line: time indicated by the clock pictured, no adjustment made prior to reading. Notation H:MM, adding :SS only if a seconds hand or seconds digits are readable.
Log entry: 8:38:59
